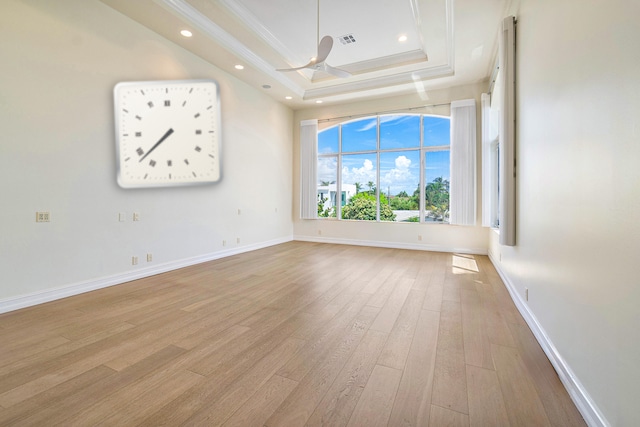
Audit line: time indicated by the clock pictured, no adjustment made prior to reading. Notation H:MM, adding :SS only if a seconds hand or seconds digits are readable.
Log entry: 7:38
